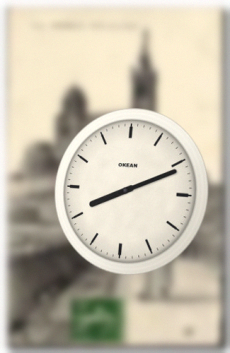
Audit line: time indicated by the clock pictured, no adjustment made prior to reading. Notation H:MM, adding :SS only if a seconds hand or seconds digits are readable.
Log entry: 8:11
